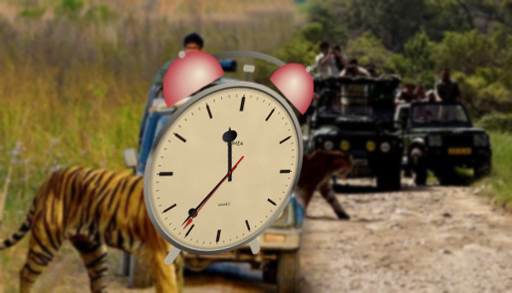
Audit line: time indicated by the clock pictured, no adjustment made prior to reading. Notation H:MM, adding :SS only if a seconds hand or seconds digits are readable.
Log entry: 11:36:36
